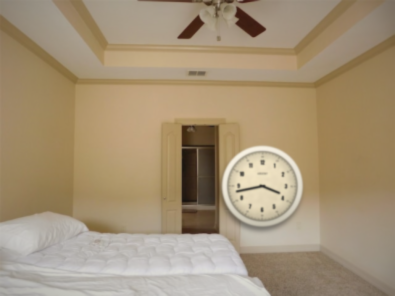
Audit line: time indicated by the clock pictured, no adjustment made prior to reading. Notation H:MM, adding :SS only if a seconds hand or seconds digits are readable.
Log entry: 3:43
